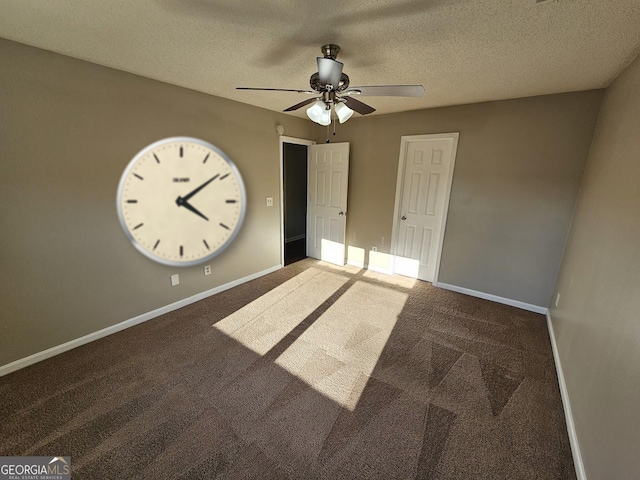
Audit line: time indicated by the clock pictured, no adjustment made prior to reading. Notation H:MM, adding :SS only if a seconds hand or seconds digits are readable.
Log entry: 4:09
